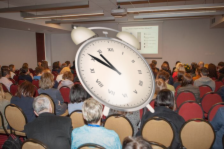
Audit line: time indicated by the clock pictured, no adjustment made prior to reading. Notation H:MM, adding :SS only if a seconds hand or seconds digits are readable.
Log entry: 10:51
